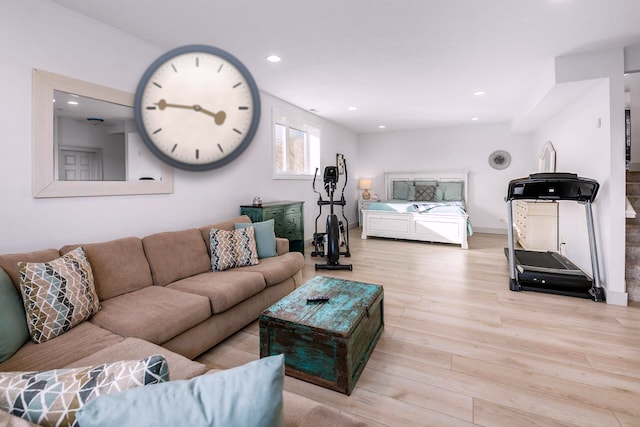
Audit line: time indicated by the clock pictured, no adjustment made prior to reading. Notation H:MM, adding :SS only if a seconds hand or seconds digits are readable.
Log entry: 3:46
